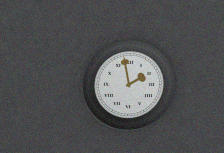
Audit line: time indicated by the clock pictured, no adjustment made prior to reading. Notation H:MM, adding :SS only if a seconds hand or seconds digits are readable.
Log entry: 1:58
